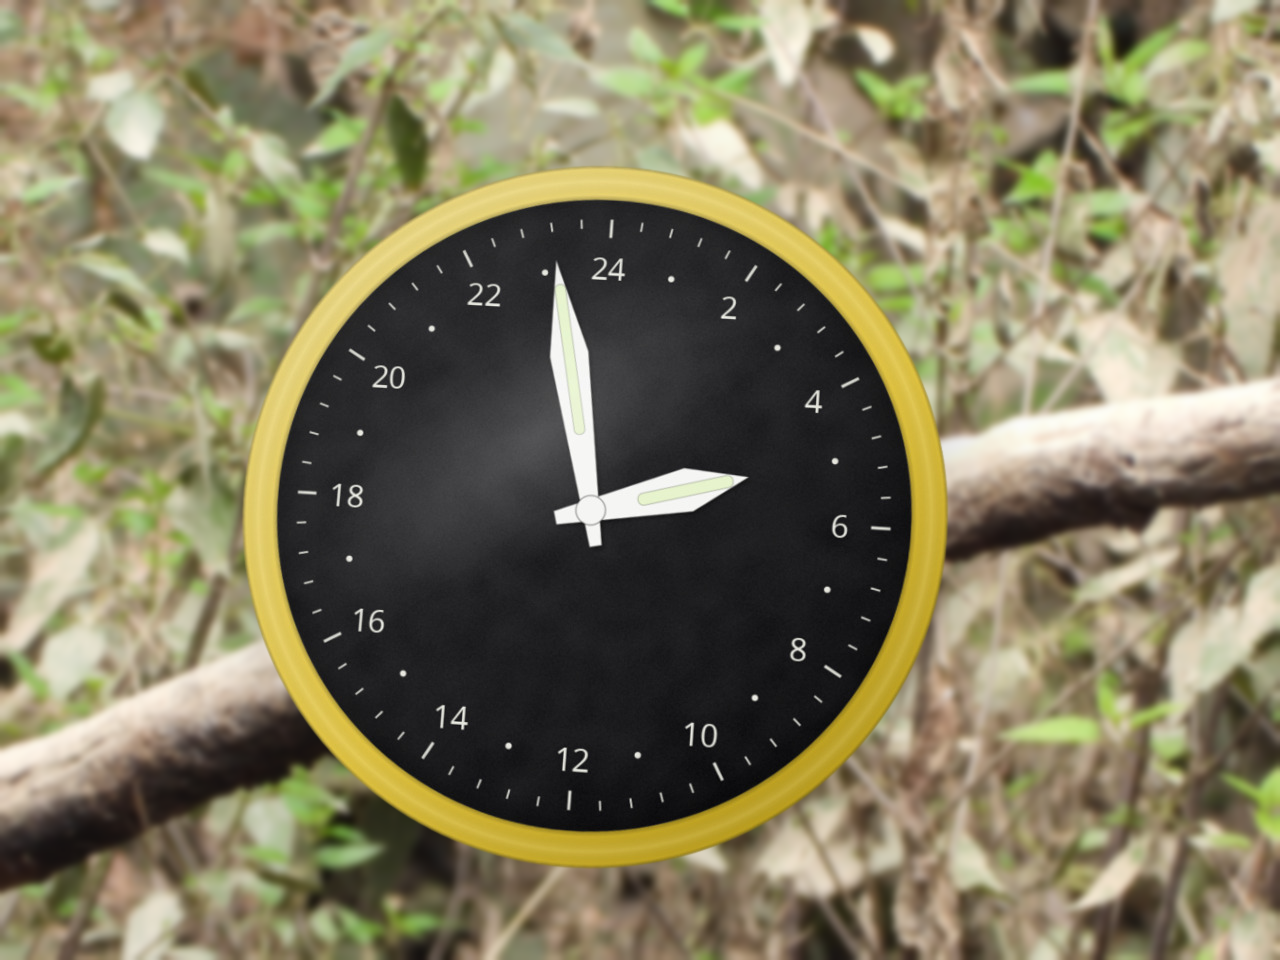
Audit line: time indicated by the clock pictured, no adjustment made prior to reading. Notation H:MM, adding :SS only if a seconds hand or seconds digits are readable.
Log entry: 4:58
